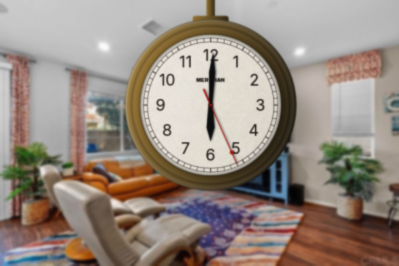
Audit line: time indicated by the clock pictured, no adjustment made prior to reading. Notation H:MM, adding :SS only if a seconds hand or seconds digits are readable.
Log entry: 6:00:26
